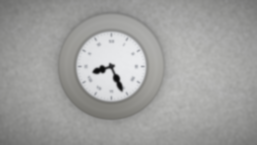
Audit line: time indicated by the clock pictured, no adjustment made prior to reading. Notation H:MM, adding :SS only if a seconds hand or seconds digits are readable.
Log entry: 8:26
